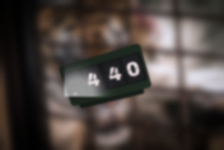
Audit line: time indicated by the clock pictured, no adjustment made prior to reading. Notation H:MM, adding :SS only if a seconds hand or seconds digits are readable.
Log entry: 4:40
